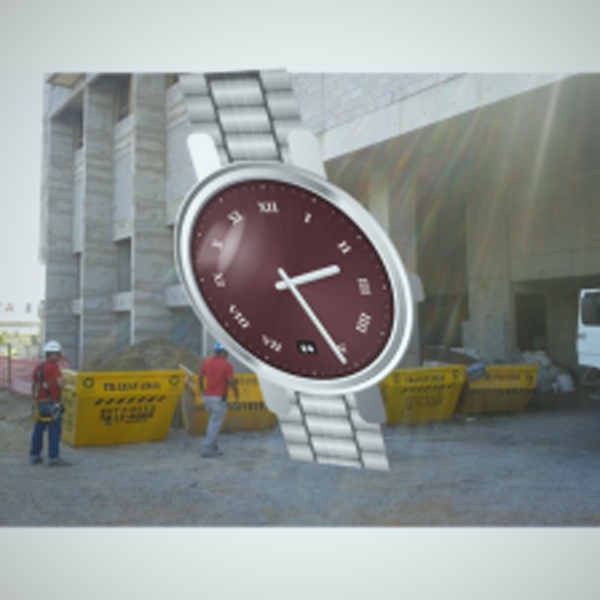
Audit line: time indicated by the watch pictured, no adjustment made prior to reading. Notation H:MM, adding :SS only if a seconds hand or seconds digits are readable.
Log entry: 2:26
